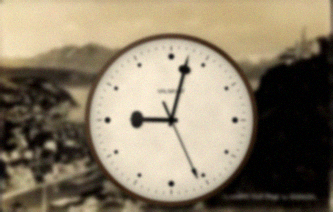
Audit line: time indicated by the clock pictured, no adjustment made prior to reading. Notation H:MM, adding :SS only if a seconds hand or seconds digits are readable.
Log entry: 9:02:26
